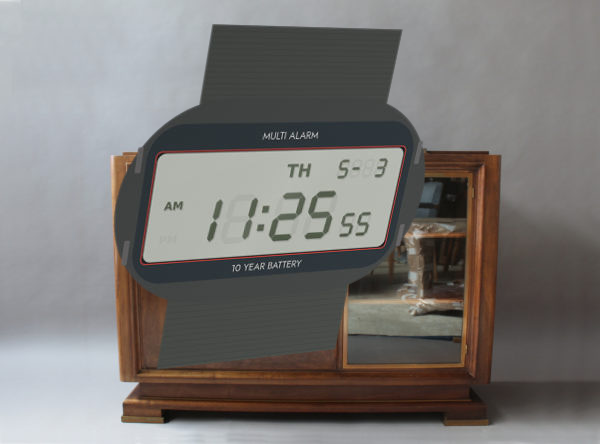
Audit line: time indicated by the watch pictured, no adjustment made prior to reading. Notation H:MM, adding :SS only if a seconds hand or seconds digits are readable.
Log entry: 11:25:55
